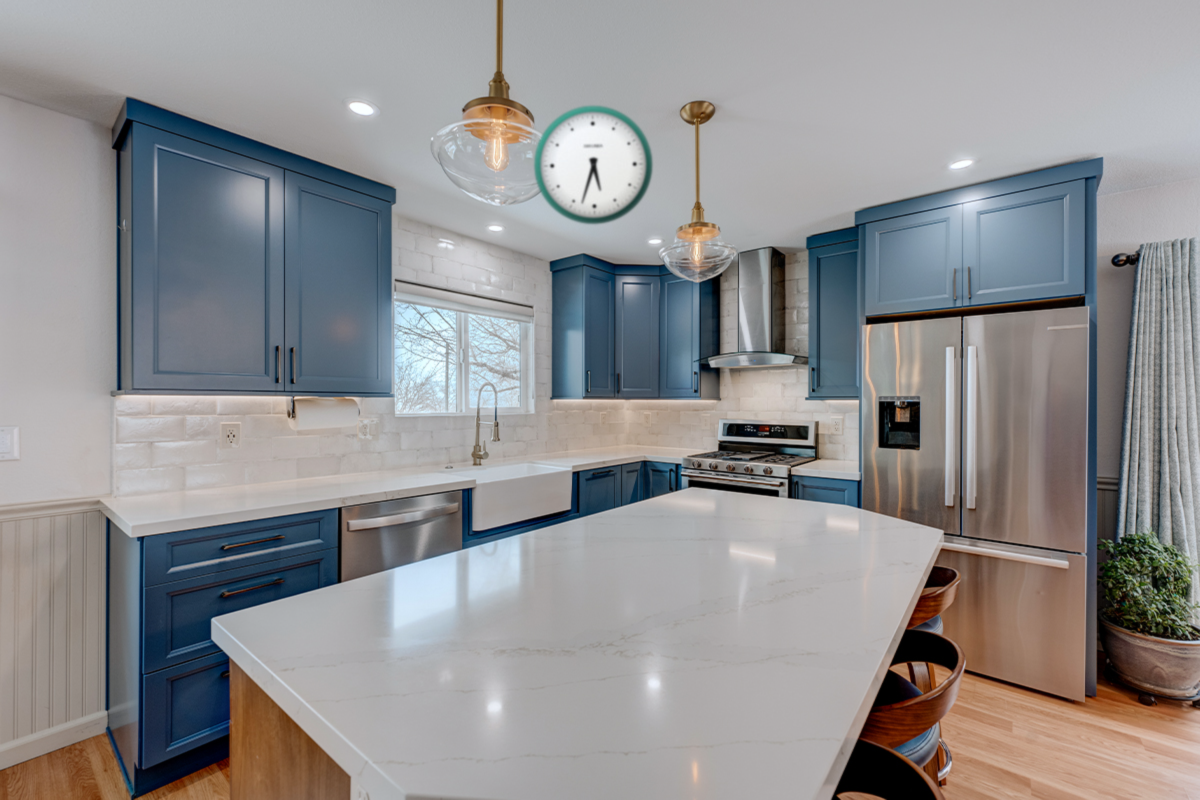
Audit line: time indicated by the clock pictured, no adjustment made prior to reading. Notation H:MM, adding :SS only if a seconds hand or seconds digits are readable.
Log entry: 5:33
